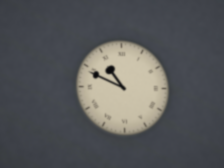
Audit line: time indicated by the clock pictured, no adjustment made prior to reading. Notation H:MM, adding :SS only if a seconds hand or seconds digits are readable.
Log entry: 10:49
